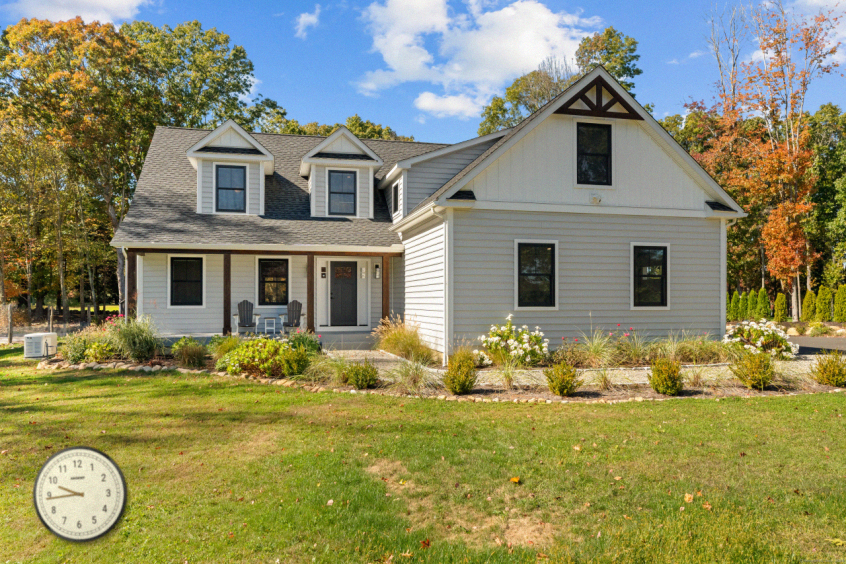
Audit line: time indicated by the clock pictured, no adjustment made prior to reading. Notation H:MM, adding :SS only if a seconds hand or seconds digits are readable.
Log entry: 9:44
